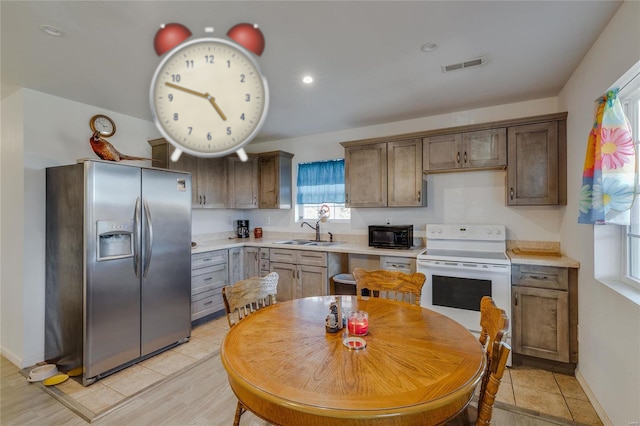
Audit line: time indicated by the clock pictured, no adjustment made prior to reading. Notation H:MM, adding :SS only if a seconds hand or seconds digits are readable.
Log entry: 4:48
